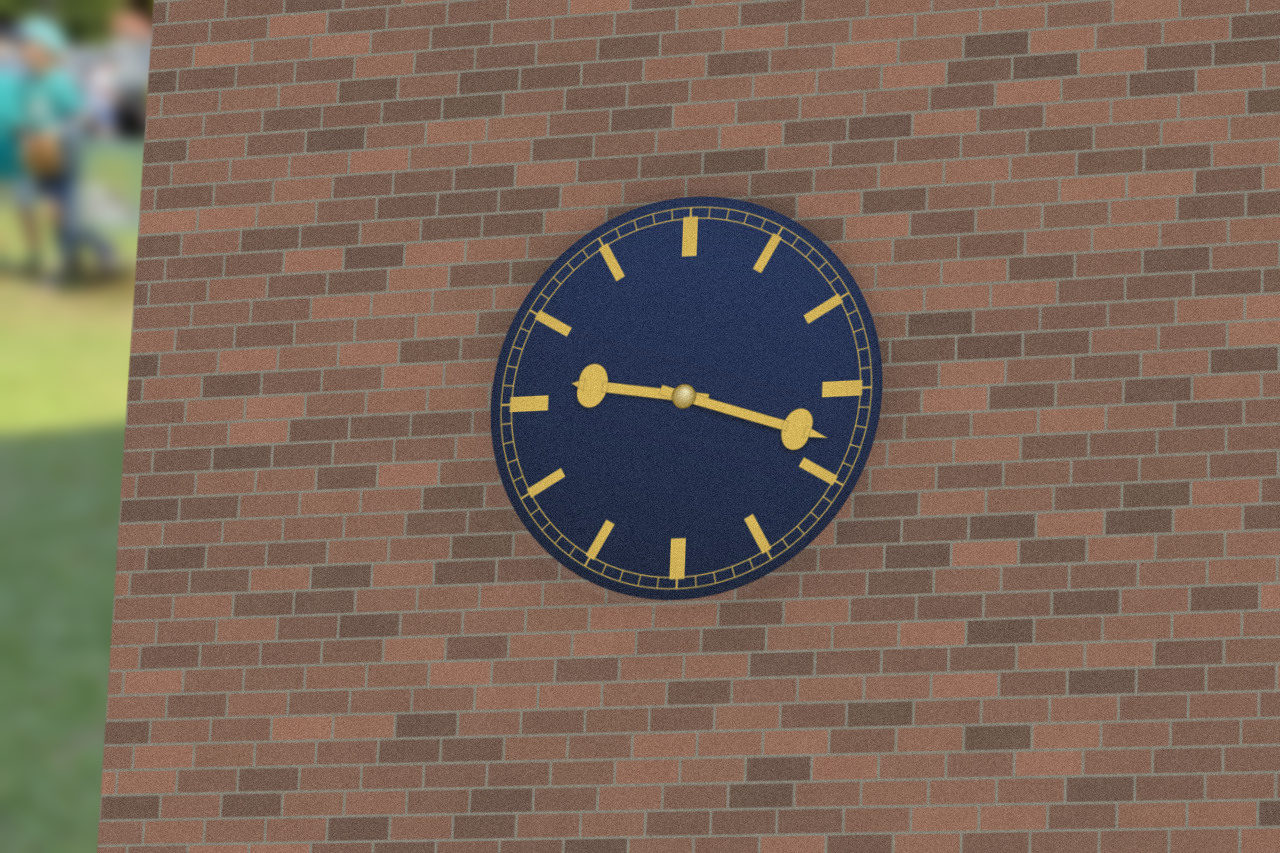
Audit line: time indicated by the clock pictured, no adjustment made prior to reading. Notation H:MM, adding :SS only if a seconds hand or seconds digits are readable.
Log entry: 9:18
